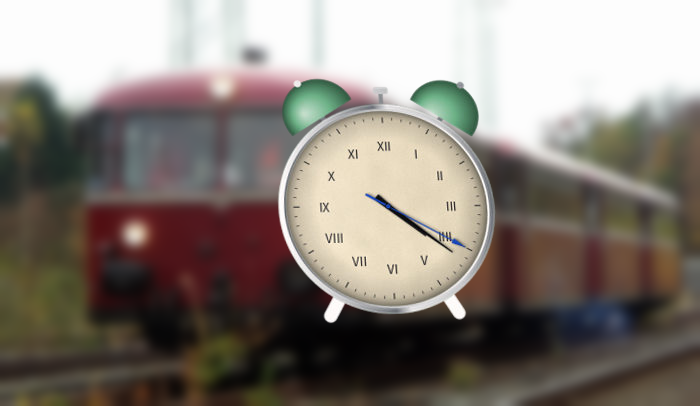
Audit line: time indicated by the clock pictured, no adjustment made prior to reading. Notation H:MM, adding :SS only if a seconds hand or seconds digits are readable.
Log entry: 4:21:20
